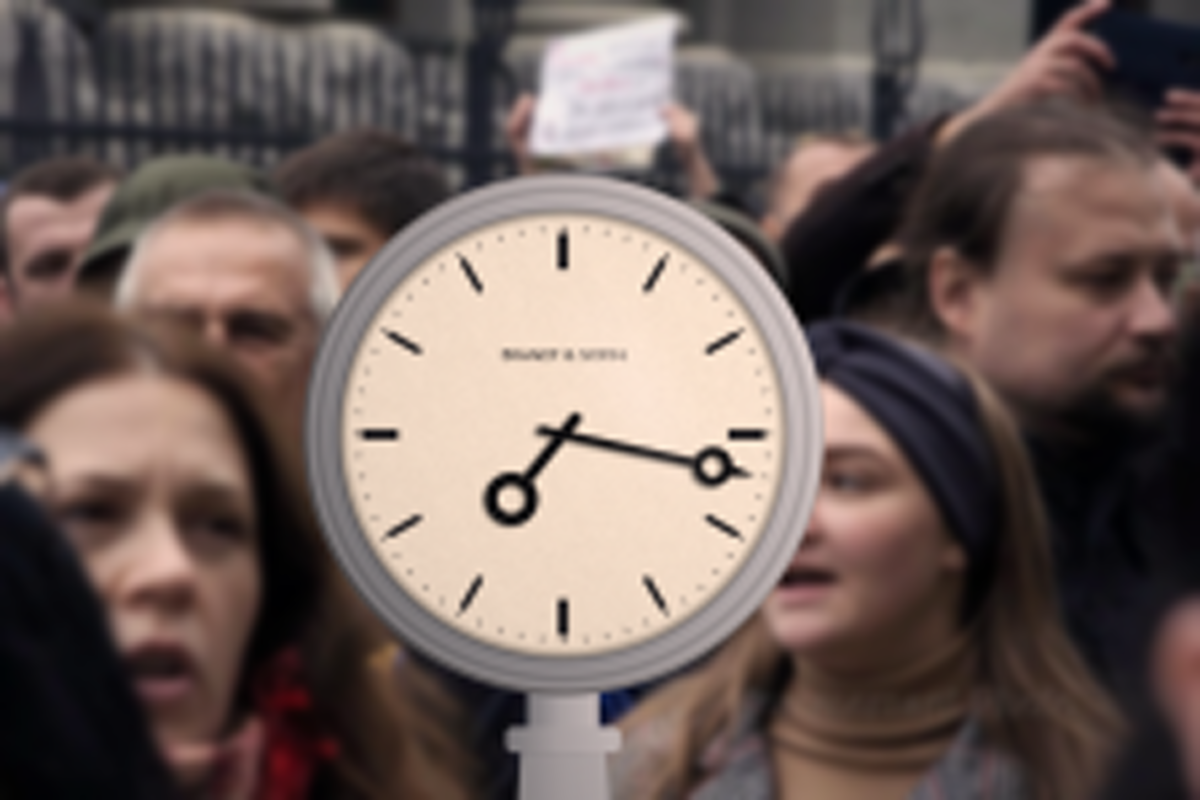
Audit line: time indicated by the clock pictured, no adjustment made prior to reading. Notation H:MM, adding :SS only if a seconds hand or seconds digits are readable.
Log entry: 7:17
